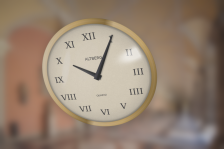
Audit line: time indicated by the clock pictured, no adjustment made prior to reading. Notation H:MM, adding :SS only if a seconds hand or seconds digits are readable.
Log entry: 10:05
